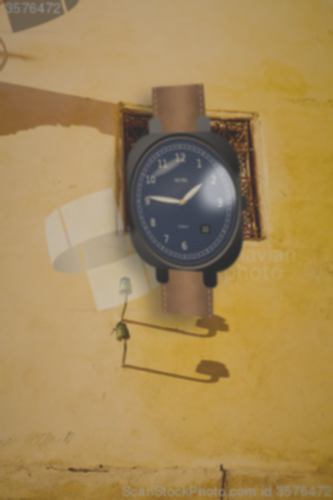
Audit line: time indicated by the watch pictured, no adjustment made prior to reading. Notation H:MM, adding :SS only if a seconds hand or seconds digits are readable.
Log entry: 1:46
